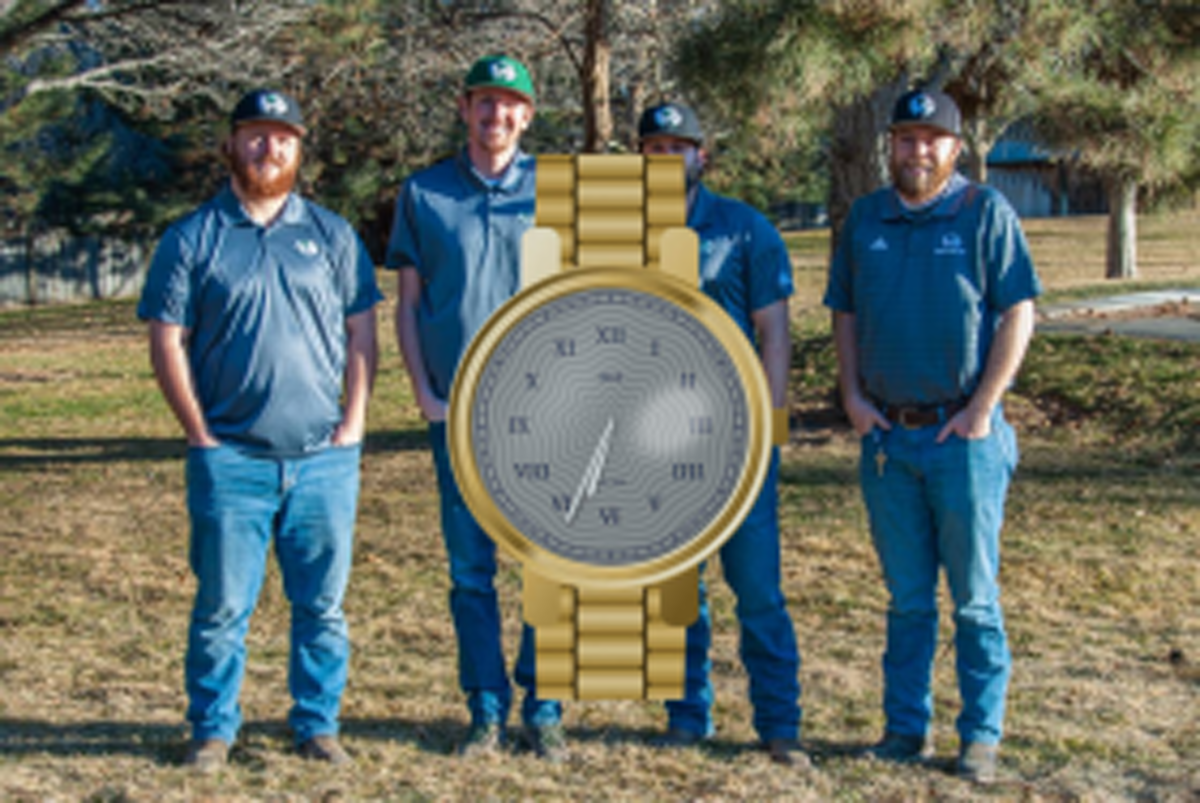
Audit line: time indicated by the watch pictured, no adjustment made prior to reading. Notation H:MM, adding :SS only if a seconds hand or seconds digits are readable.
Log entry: 6:34
